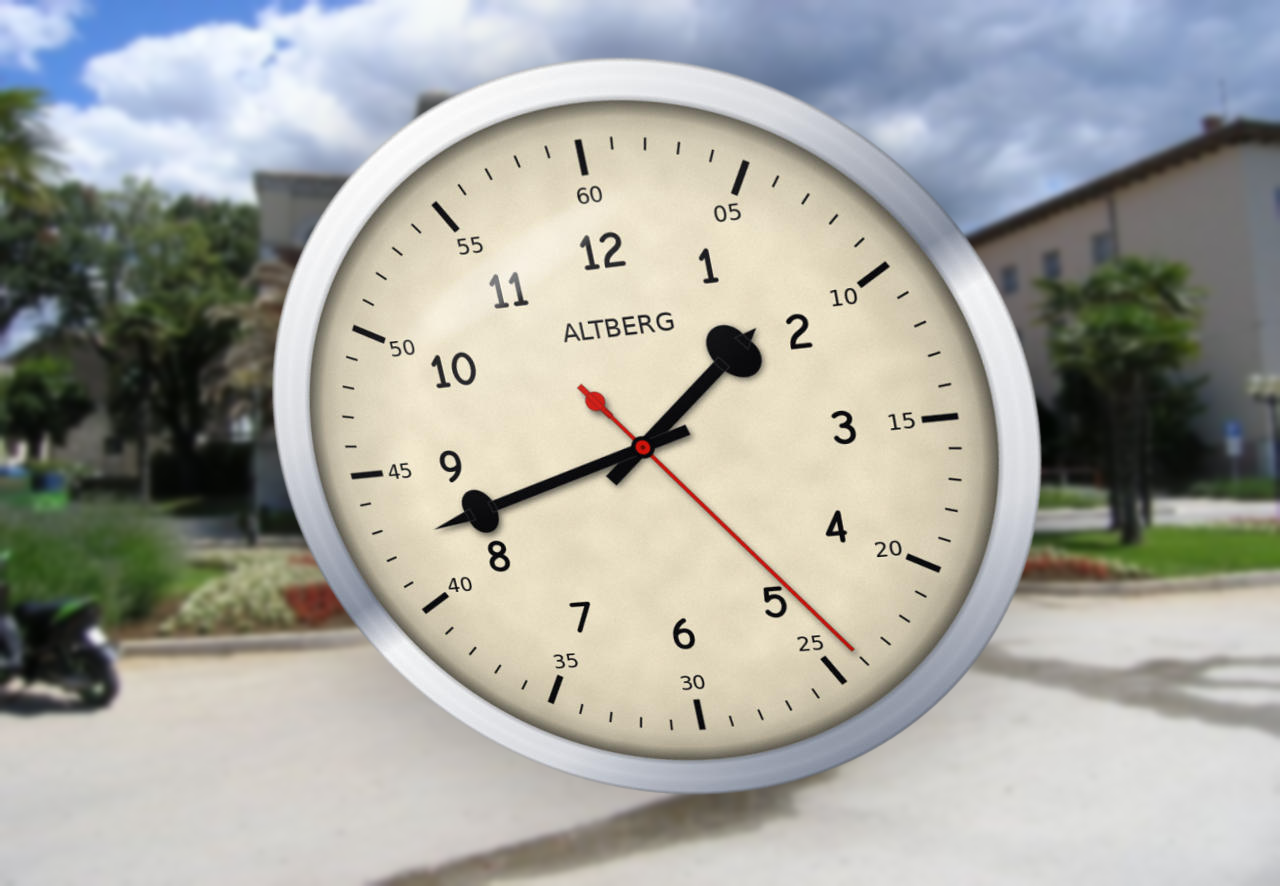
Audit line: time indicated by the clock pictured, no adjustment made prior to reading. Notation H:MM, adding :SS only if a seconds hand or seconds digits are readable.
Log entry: 1:42:24
